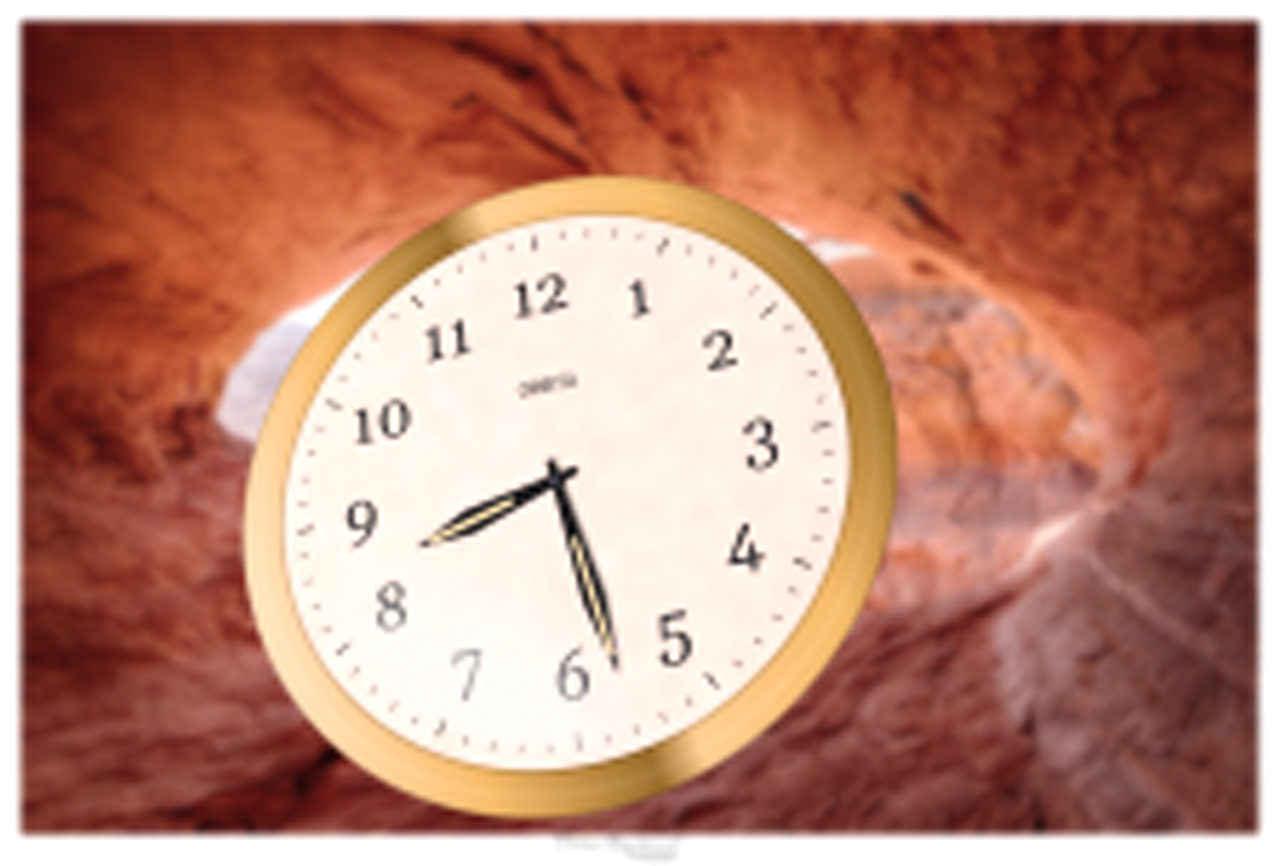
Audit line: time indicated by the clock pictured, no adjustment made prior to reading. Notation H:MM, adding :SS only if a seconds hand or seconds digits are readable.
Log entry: 8:28
